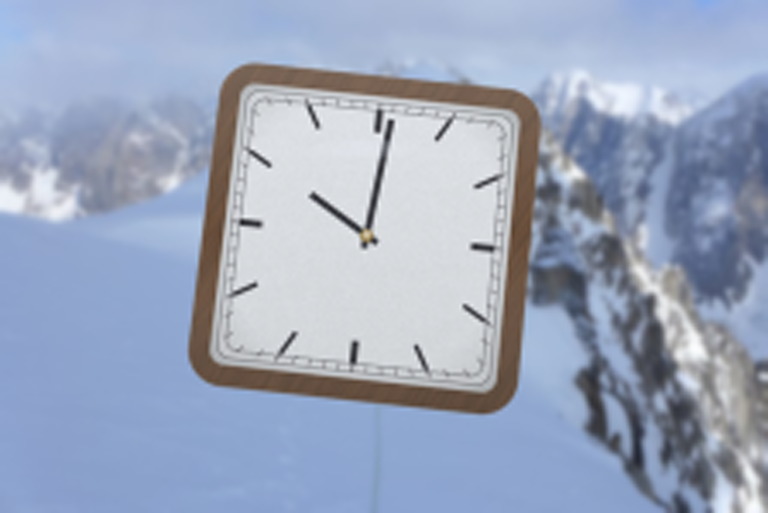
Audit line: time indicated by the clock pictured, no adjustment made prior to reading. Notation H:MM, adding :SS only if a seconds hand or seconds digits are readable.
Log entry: 10:01
